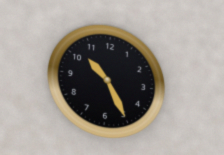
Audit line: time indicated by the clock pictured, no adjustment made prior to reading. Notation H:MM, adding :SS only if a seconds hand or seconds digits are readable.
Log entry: 10:25
